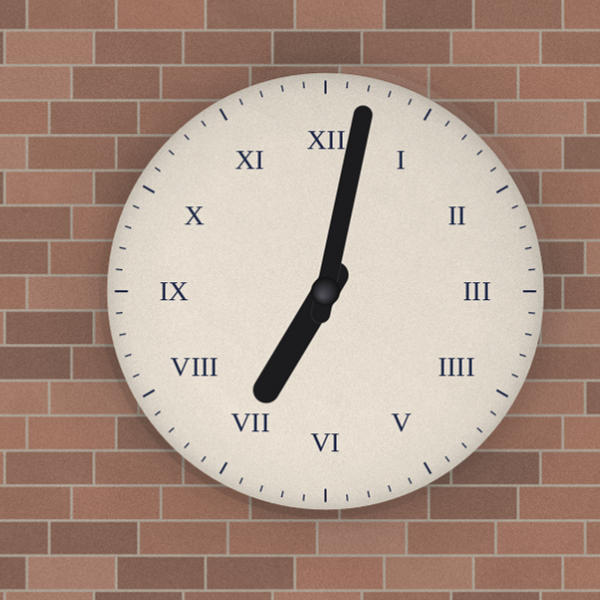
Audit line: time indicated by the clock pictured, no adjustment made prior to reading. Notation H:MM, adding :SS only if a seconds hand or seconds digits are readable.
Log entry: 7:02
